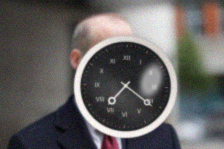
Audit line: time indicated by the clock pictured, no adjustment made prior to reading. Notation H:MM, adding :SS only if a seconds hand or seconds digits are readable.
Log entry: 7:21
